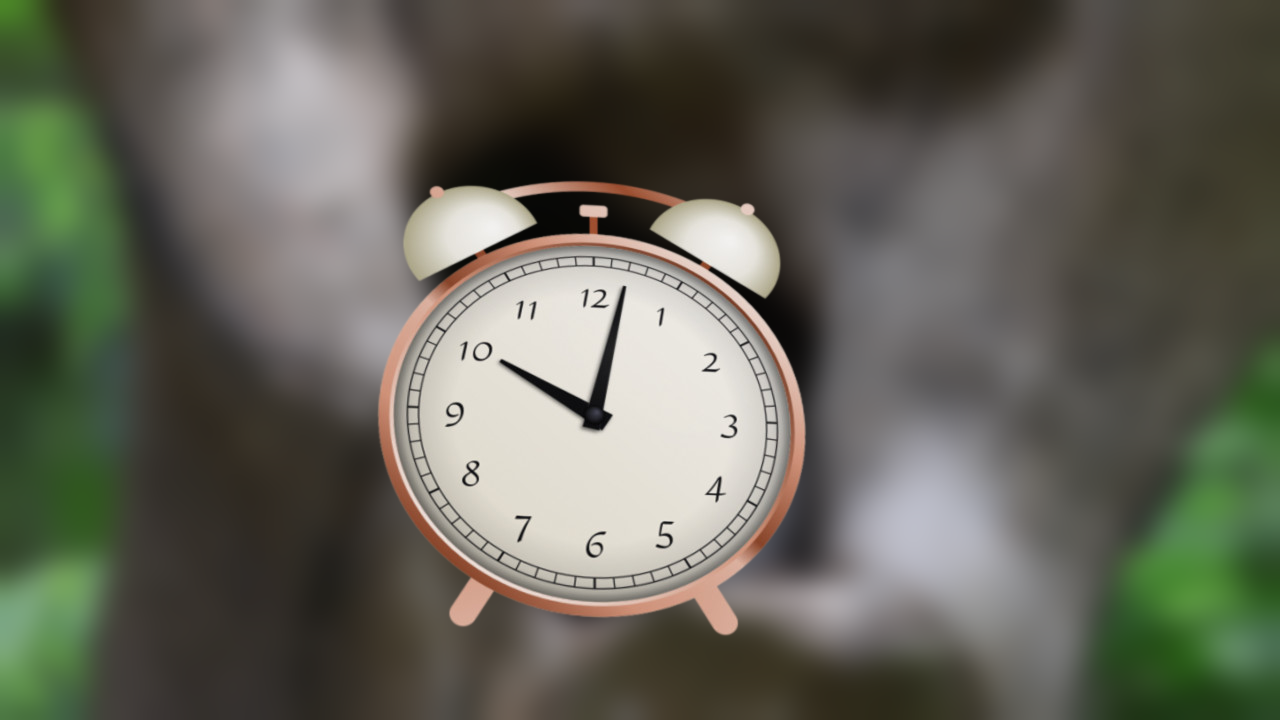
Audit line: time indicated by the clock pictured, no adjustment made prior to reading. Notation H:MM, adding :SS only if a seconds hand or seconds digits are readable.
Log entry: 10:02
